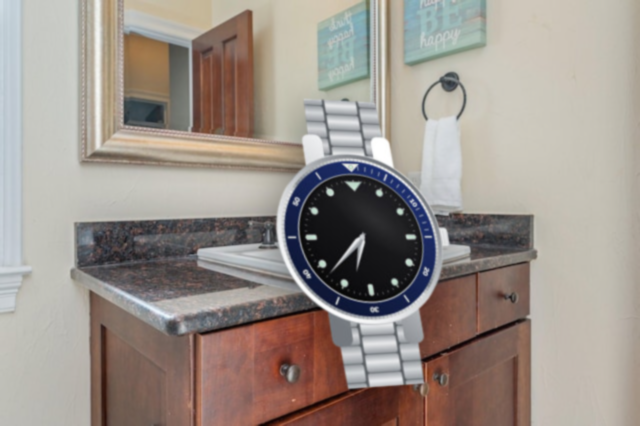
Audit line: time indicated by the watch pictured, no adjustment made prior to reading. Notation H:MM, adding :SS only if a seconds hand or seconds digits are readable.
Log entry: 6:38
